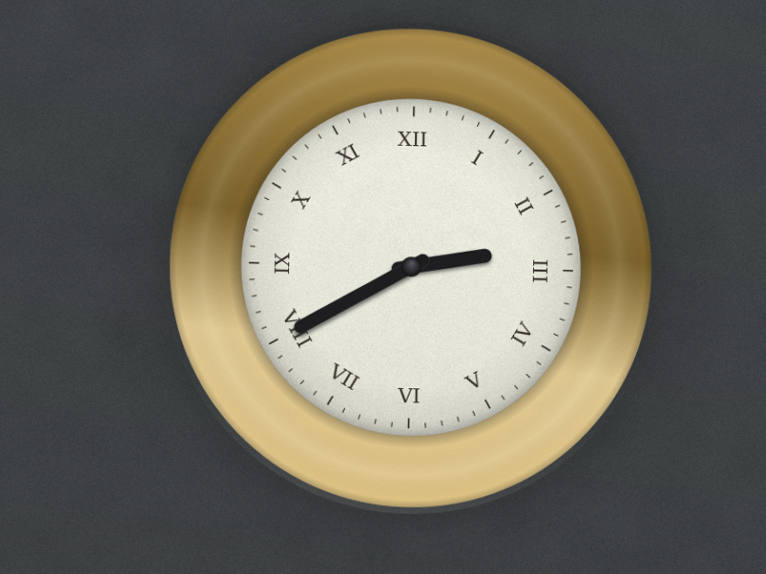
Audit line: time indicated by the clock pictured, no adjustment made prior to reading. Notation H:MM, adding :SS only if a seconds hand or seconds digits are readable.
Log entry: 2:40
